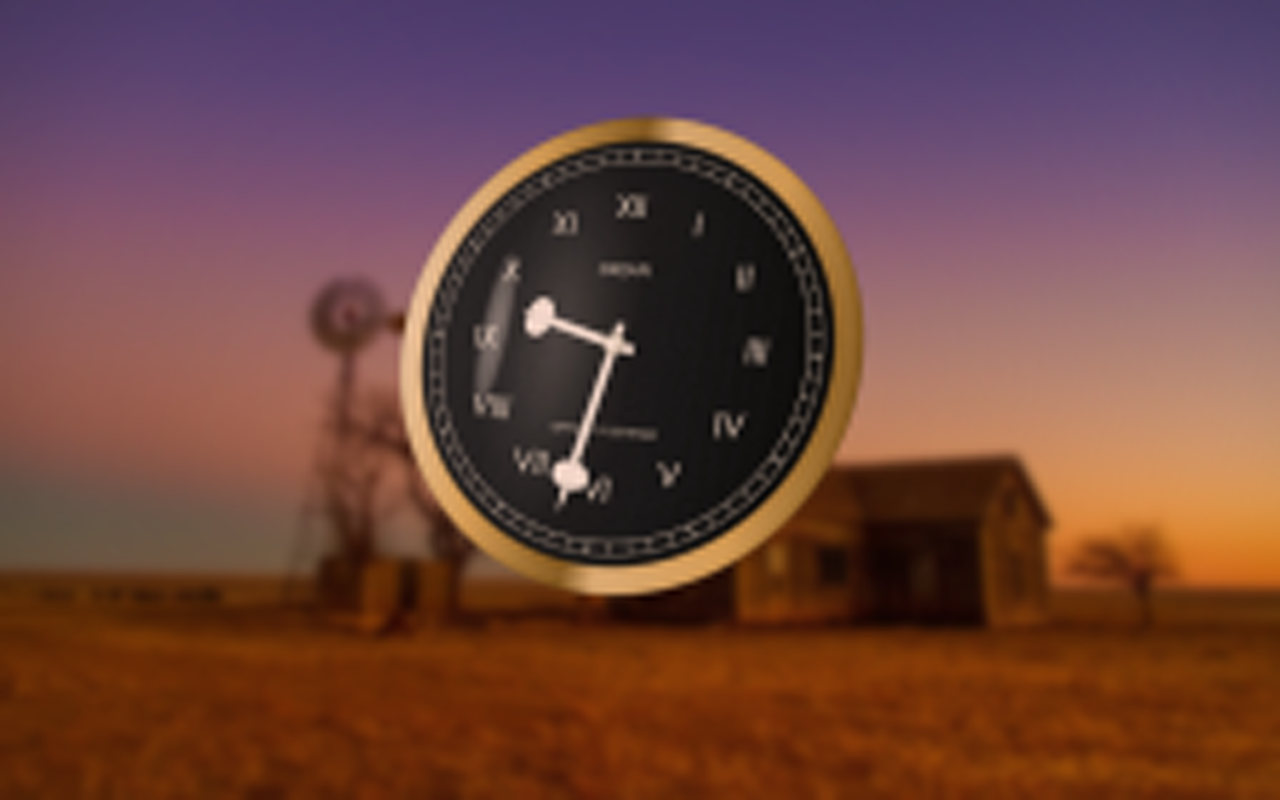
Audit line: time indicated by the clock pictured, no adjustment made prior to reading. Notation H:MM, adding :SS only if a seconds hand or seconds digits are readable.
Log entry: 9:32
